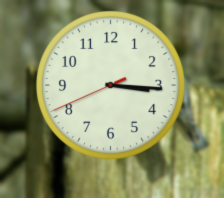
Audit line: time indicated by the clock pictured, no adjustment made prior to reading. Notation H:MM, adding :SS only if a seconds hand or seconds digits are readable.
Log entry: 3:15:41
